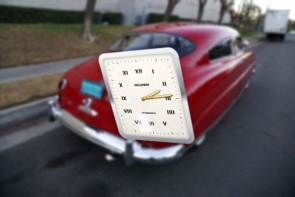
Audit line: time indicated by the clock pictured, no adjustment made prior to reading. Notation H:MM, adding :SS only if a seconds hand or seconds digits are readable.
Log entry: 2:14
